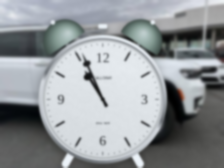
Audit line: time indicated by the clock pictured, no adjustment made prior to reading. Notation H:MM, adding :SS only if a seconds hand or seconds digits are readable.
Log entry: 10:56
